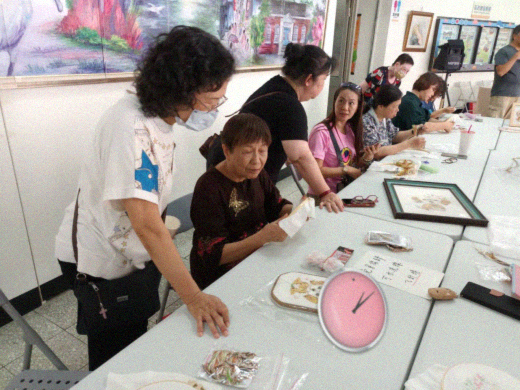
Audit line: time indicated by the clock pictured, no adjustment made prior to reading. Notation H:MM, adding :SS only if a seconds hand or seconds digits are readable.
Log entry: 1:09
